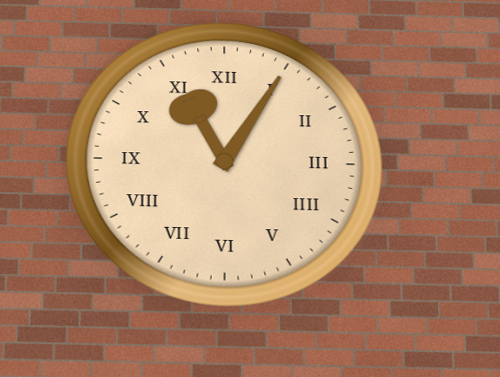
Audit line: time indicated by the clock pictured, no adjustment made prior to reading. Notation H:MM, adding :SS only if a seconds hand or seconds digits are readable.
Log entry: 11:05
